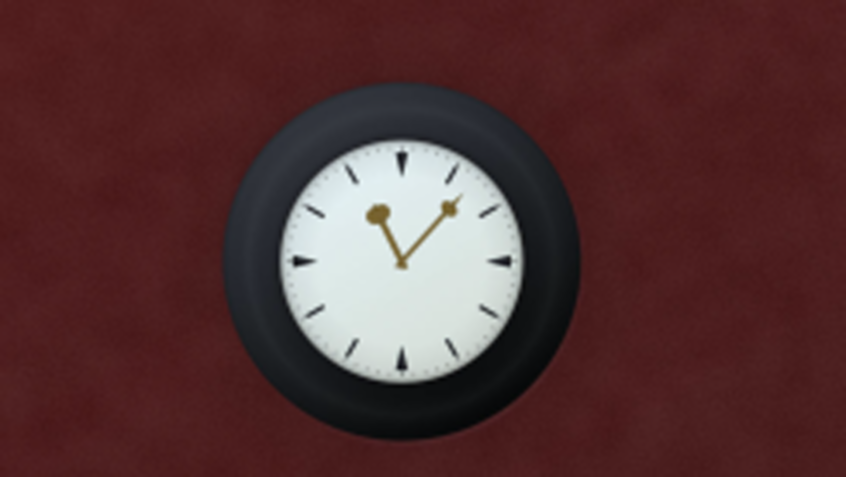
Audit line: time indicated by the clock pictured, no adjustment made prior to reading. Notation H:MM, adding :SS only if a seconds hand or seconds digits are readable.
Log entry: 11:07
